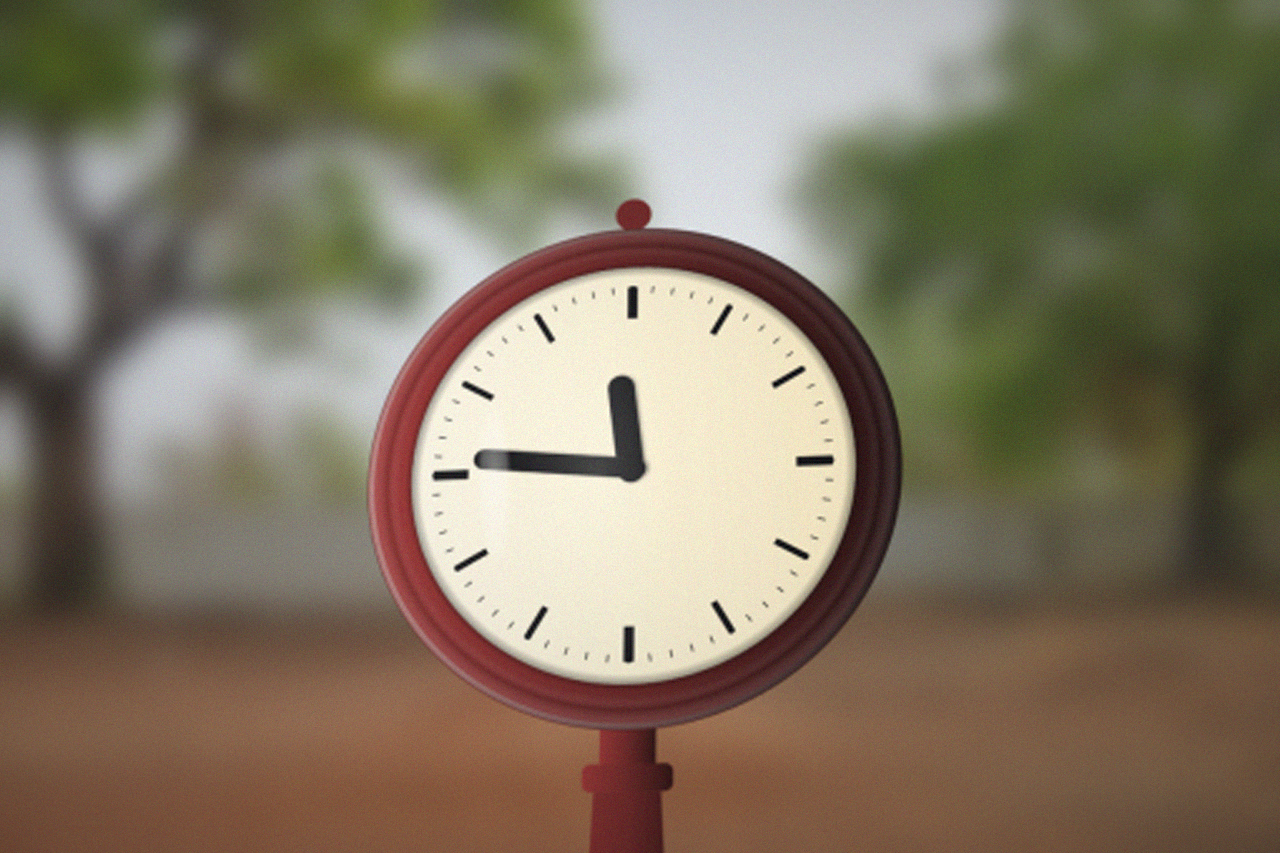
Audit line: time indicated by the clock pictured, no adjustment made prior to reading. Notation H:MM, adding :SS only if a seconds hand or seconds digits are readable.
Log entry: 11:46
